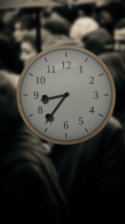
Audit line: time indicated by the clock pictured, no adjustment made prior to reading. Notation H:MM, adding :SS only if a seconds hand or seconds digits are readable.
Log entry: 8:36
